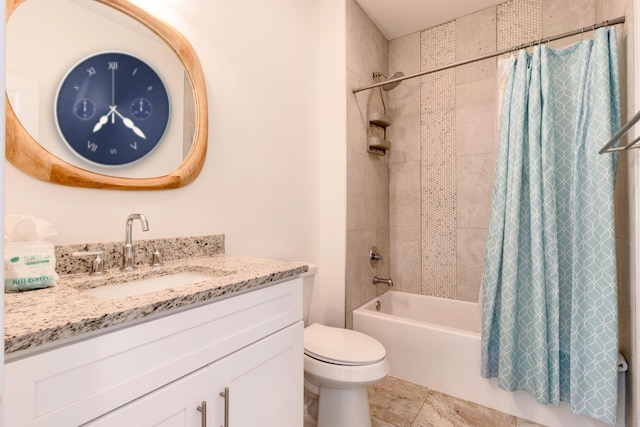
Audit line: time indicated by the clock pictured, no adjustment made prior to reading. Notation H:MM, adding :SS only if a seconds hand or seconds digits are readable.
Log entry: 7:22
